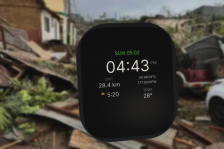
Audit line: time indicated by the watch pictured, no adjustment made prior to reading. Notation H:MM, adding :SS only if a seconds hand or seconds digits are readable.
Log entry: 4:43
